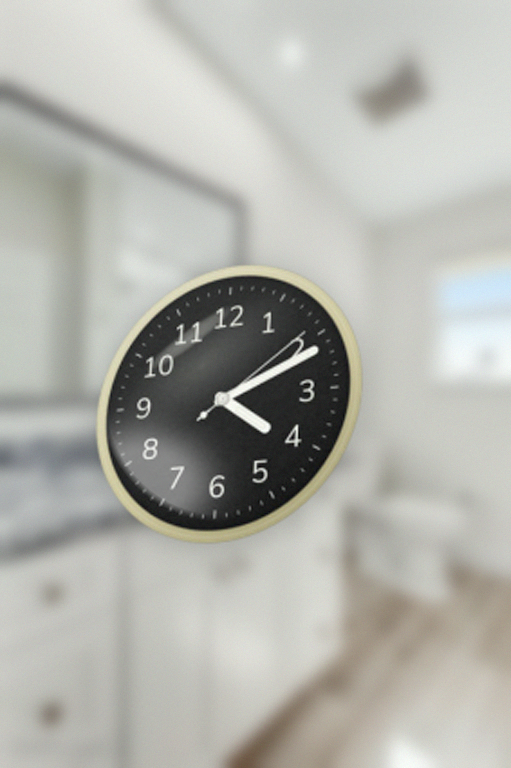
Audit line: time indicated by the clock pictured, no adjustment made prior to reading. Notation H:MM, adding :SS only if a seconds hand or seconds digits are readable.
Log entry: 4:11:09
